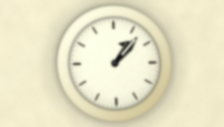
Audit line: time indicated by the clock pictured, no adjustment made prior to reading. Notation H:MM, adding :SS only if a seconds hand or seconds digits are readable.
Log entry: 1:07
